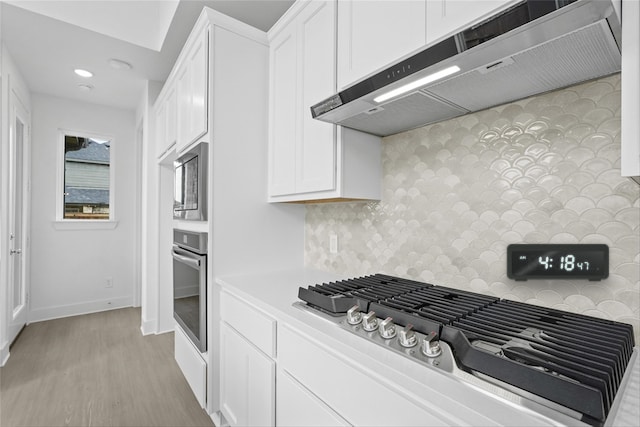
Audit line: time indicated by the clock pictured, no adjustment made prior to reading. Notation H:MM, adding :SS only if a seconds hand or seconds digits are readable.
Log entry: 4:18:47
